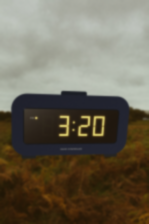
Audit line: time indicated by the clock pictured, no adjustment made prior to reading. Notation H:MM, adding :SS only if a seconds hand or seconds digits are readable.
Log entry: 3:20
